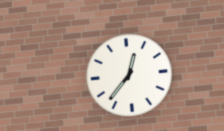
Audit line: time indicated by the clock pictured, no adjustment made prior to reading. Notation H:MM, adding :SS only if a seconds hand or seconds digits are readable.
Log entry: 12:37
